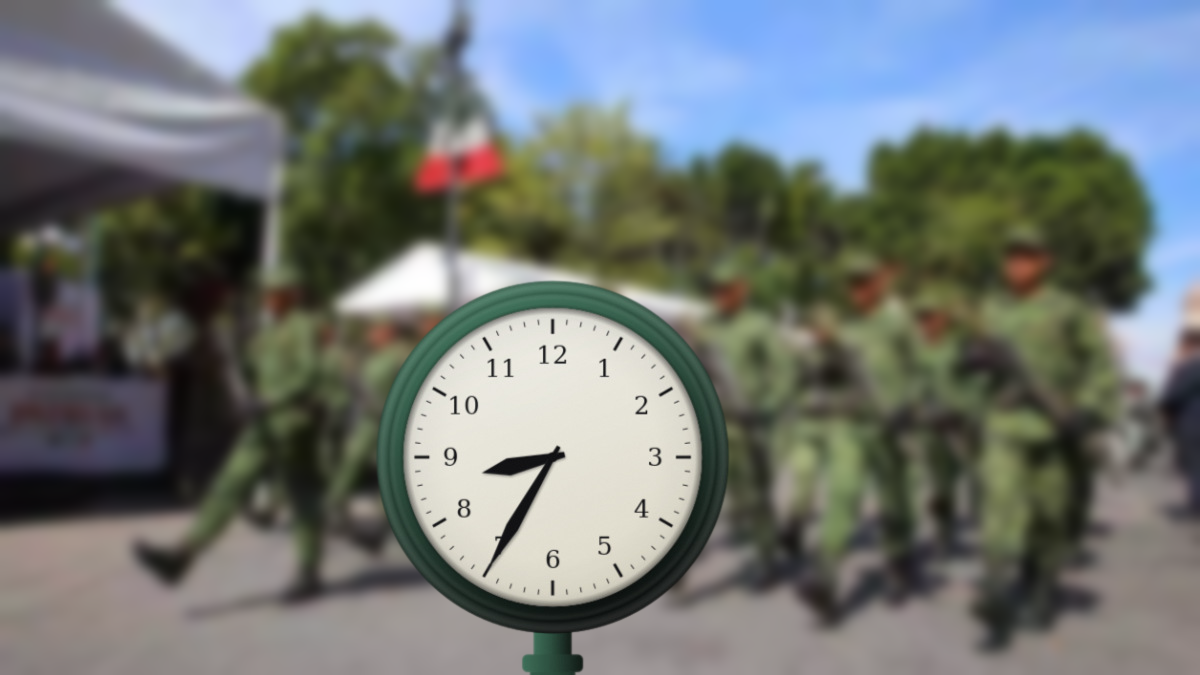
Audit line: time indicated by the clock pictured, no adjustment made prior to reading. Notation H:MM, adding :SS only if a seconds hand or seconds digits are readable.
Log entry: 8:35
